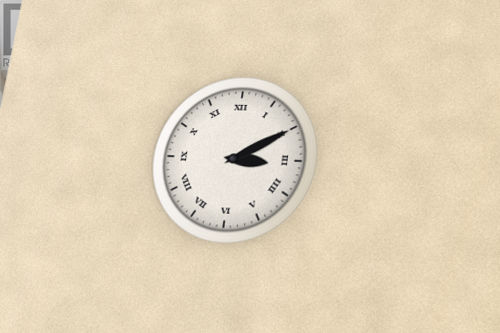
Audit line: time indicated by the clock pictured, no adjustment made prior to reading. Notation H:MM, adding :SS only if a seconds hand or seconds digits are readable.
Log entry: 3:10
